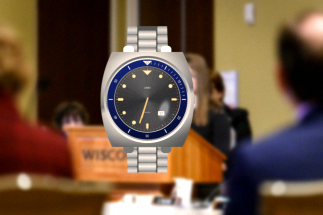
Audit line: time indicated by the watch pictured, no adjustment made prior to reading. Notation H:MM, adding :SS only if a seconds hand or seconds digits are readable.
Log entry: 6:33
